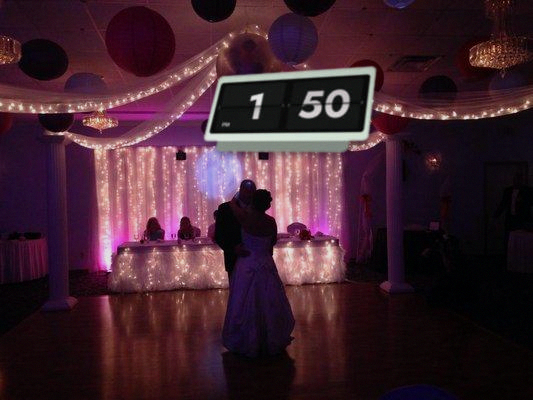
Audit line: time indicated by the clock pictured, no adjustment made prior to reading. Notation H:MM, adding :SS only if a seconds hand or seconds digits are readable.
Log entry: 1:50
